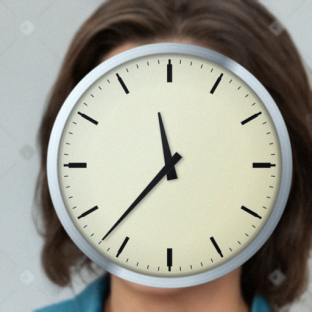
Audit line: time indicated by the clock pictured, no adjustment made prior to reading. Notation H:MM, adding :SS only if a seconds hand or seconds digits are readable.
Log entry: 11:37
